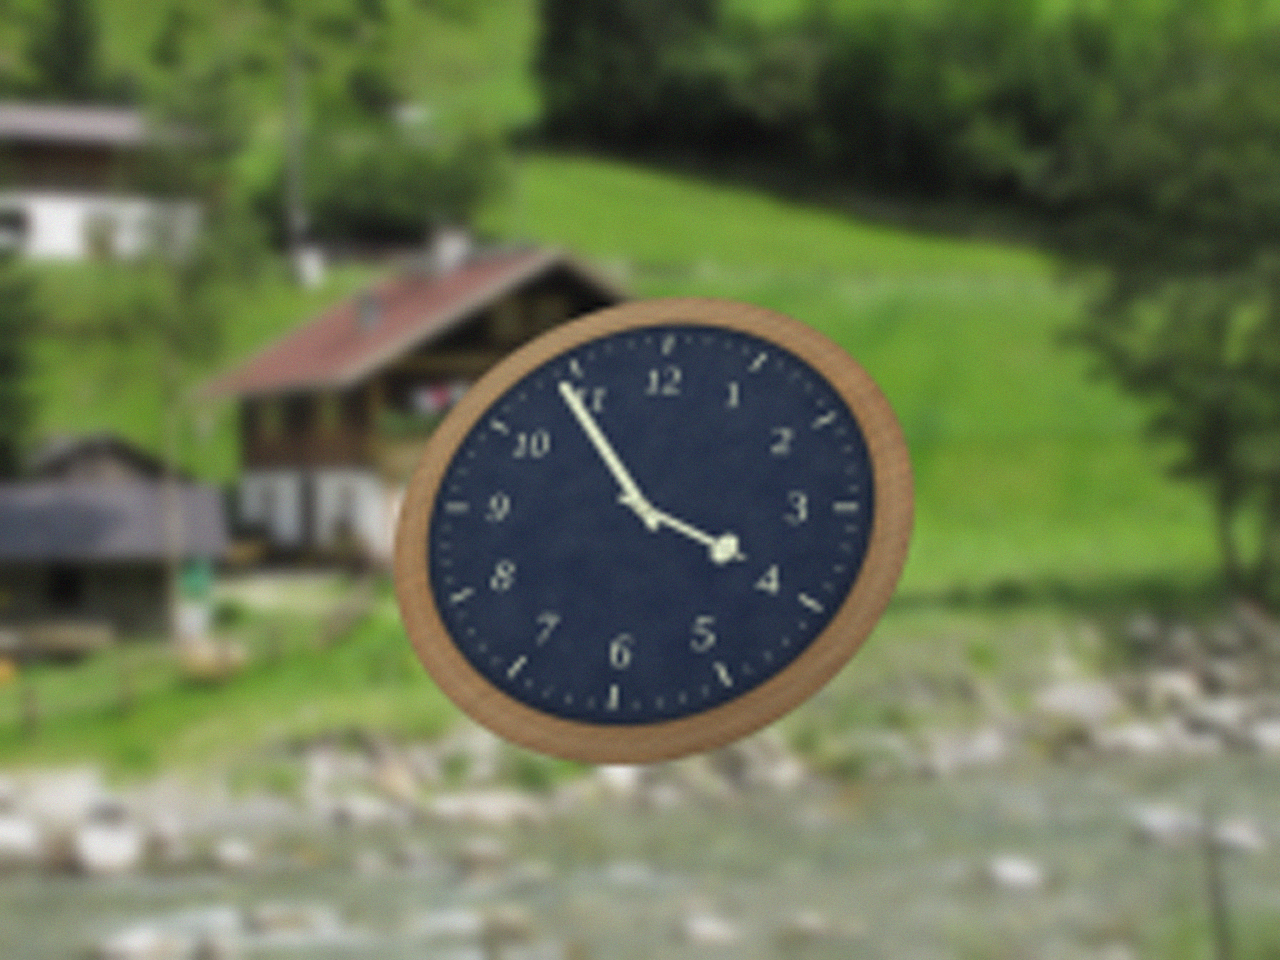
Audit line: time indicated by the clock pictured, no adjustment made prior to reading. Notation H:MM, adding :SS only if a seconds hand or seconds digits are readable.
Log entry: 3:54
